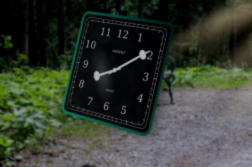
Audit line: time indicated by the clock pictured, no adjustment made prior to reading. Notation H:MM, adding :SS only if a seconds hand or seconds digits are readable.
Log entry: 8:09
